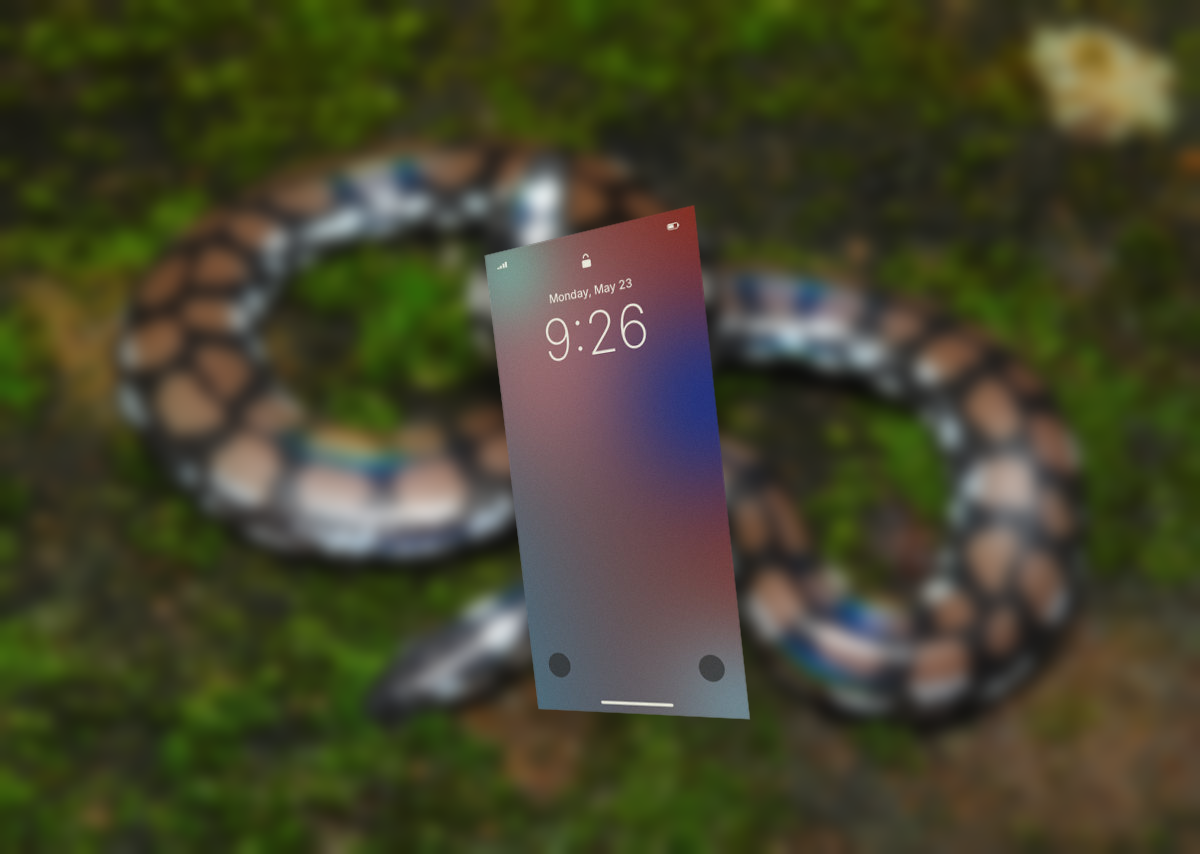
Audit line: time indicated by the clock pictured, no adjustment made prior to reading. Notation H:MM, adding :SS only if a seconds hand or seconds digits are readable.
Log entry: 9:26
